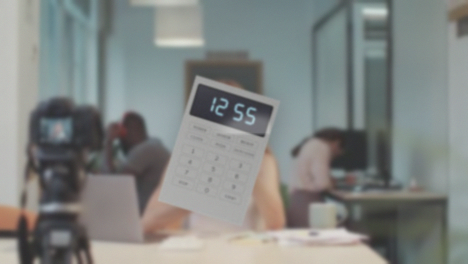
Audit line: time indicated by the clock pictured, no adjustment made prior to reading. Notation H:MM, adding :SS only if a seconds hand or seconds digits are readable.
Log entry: 12:55
